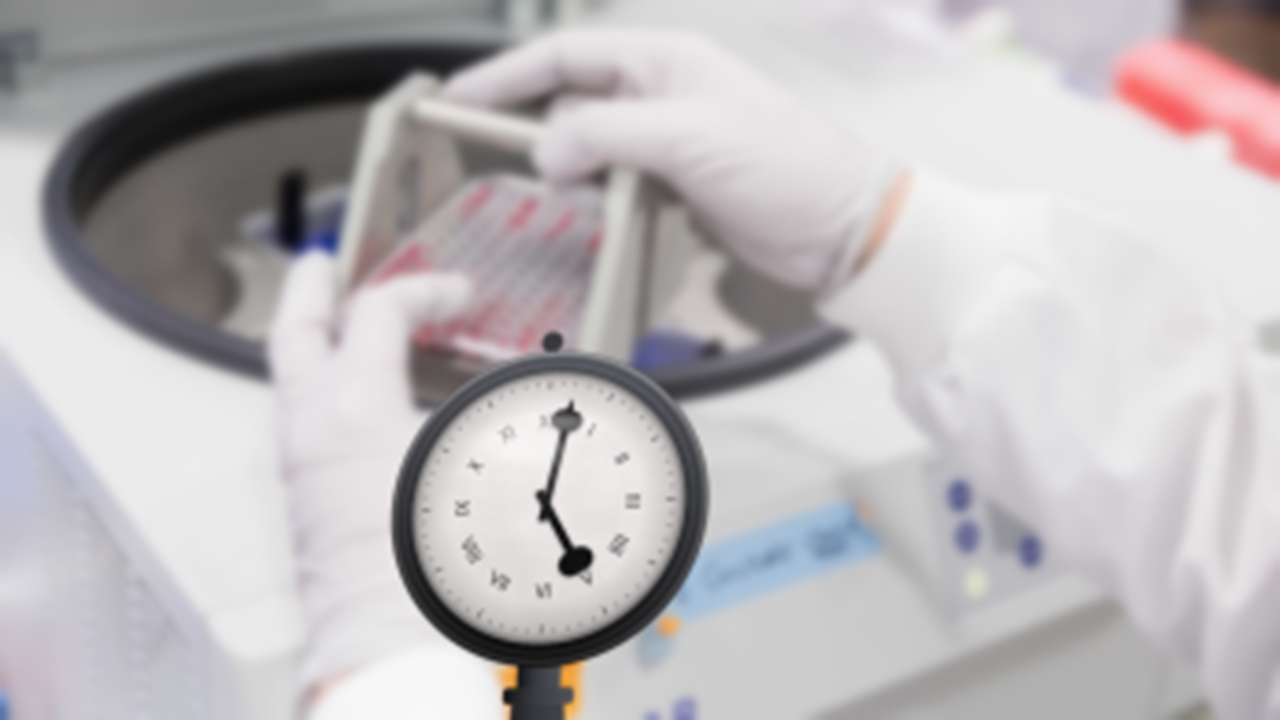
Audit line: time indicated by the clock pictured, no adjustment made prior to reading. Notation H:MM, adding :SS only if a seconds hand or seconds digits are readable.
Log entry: 5:02
